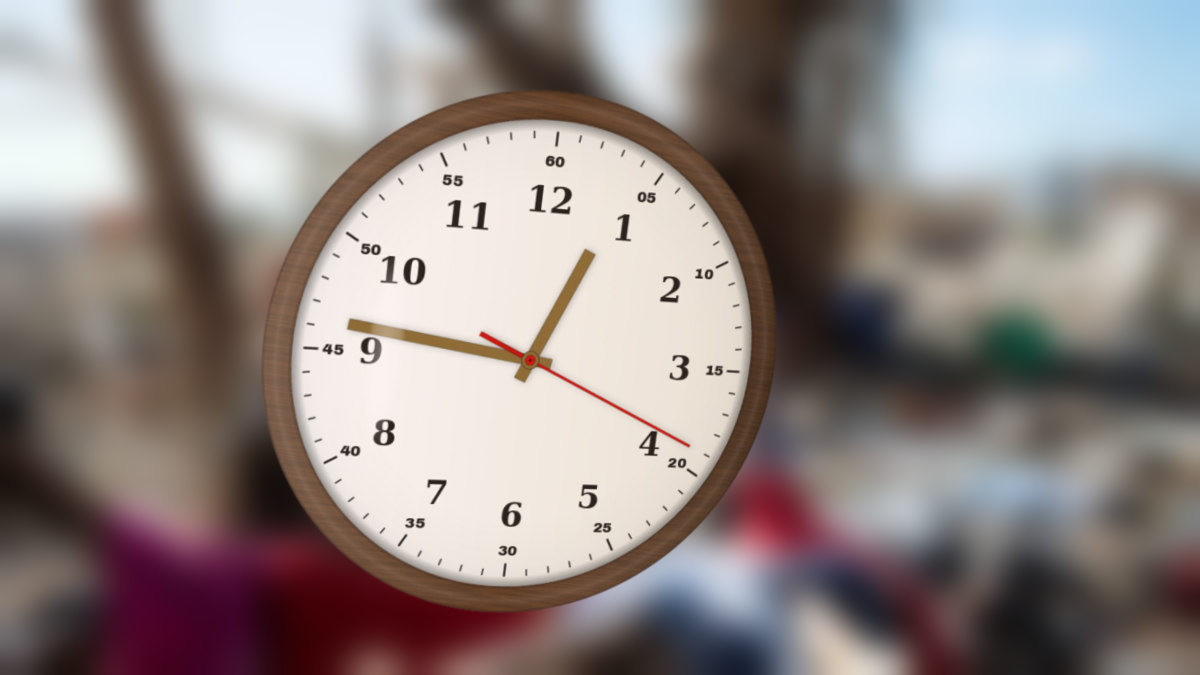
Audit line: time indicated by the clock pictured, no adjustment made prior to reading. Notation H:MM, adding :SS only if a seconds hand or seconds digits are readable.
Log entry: 12:46:19
